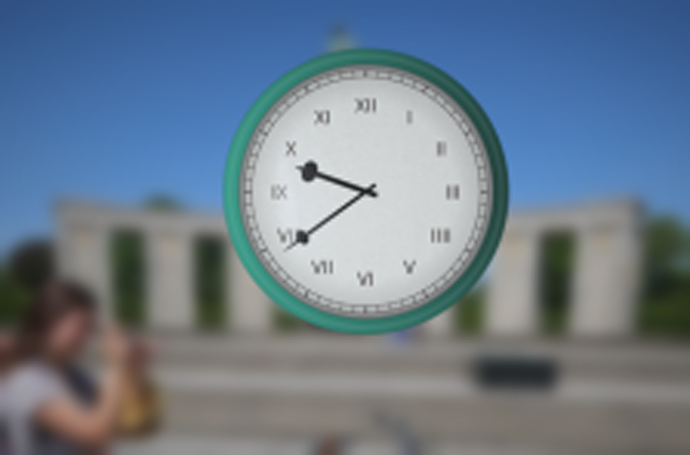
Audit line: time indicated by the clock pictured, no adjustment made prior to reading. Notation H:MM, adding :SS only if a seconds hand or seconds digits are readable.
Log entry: 9:39
